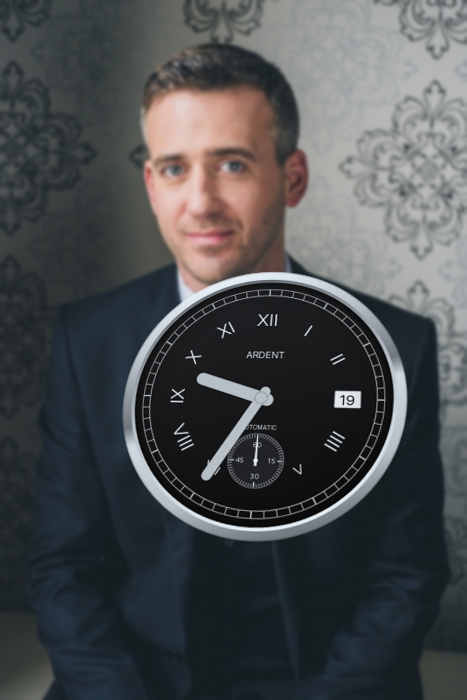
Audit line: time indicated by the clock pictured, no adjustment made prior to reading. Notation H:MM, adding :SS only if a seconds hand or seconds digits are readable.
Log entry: 9:35
